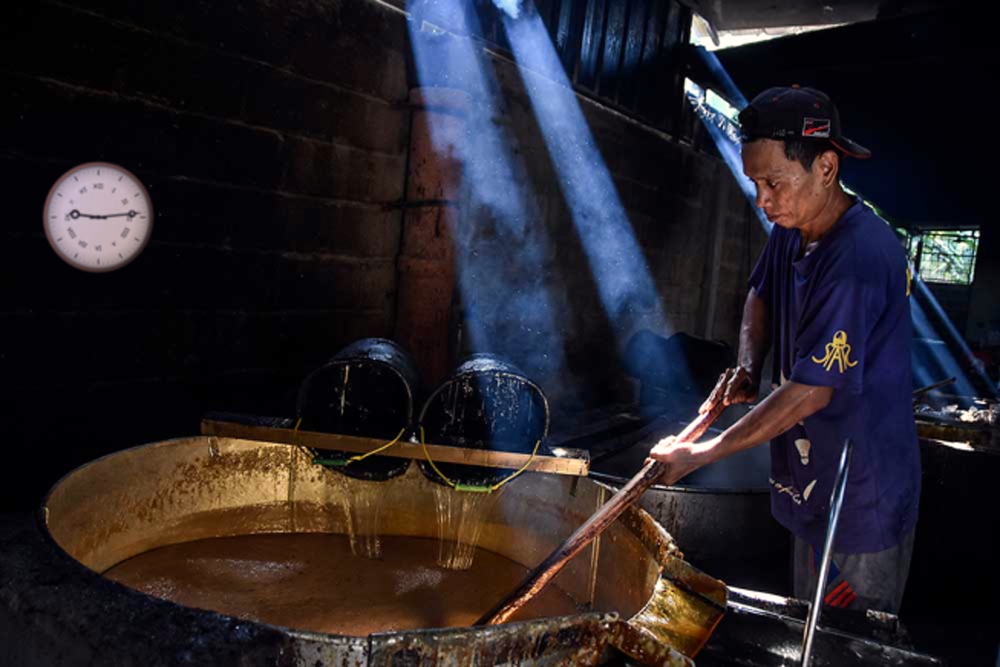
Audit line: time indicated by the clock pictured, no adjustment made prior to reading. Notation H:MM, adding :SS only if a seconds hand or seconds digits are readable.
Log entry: 9:14
